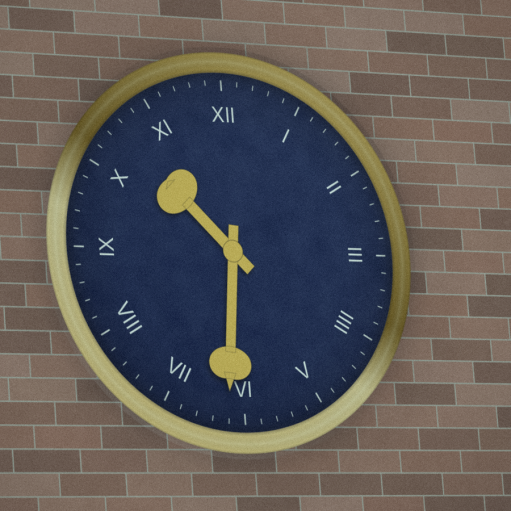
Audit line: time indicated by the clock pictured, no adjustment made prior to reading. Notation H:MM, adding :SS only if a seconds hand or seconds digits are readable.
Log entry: 10:31
